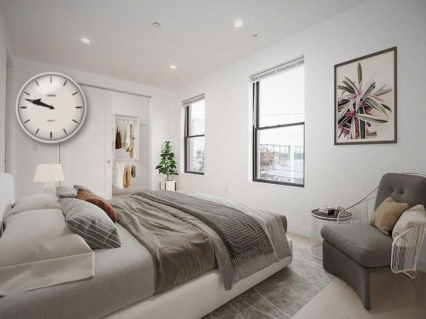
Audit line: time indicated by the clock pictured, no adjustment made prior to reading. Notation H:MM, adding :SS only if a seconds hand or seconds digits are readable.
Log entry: 9:48
